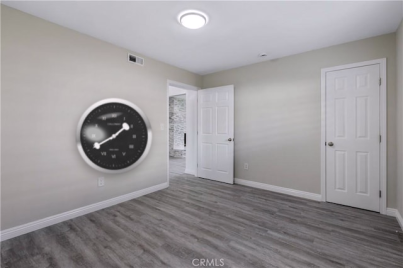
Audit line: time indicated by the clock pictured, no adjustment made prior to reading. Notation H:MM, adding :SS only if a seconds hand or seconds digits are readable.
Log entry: 1:40
